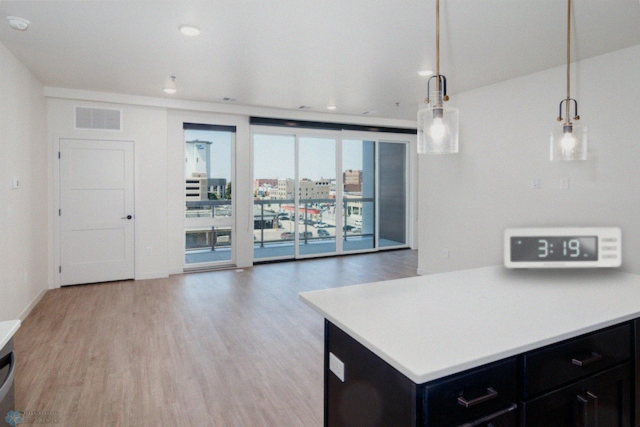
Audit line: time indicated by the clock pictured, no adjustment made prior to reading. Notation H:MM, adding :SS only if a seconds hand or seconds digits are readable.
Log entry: 3:19
